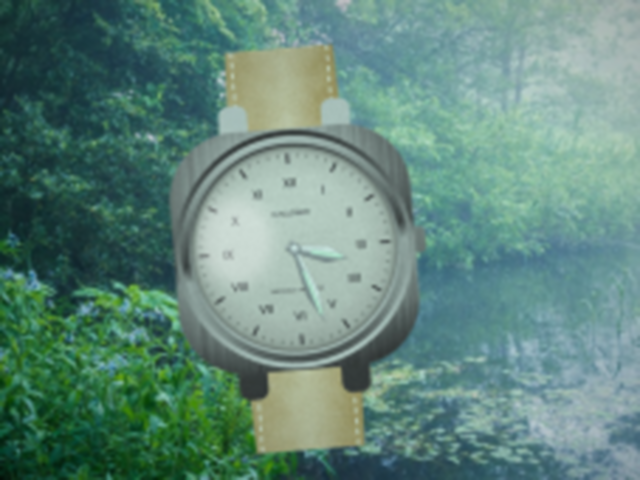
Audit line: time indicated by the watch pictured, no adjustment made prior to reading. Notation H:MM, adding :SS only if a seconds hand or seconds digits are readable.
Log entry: 3:27
